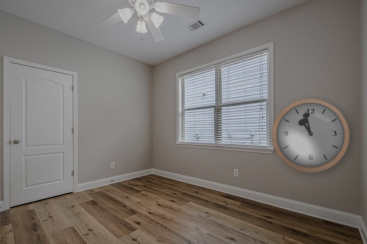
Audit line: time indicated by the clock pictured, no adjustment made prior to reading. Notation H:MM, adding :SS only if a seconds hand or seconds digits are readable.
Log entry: 10:58
